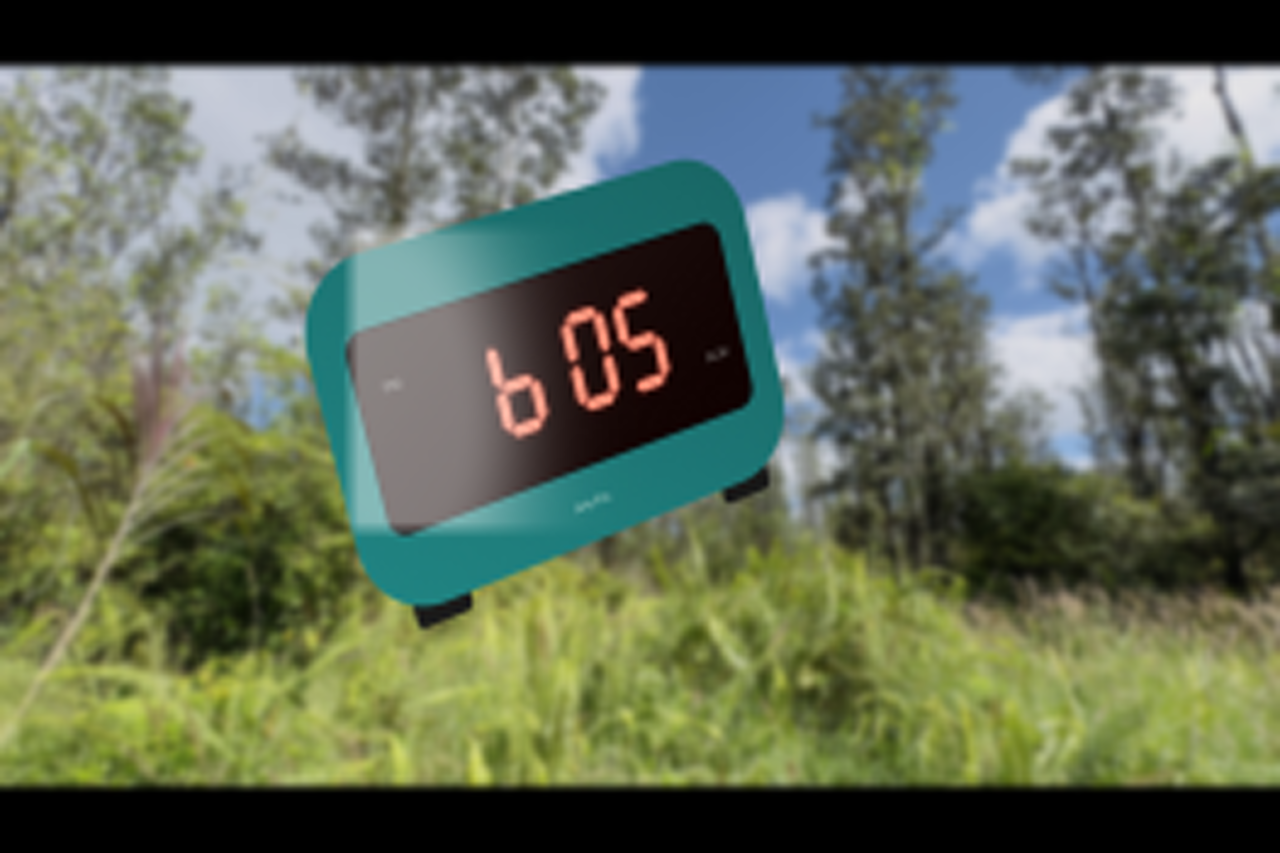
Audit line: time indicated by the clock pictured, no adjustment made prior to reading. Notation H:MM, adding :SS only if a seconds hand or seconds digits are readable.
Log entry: 6:05
